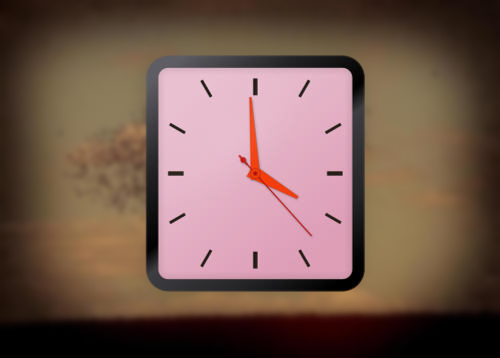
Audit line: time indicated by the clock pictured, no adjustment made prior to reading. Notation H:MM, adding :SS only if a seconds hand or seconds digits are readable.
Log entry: 3:59:23
